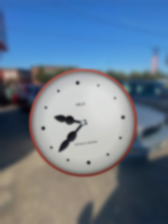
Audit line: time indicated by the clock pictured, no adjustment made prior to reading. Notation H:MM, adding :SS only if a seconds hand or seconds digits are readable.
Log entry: 9:38
